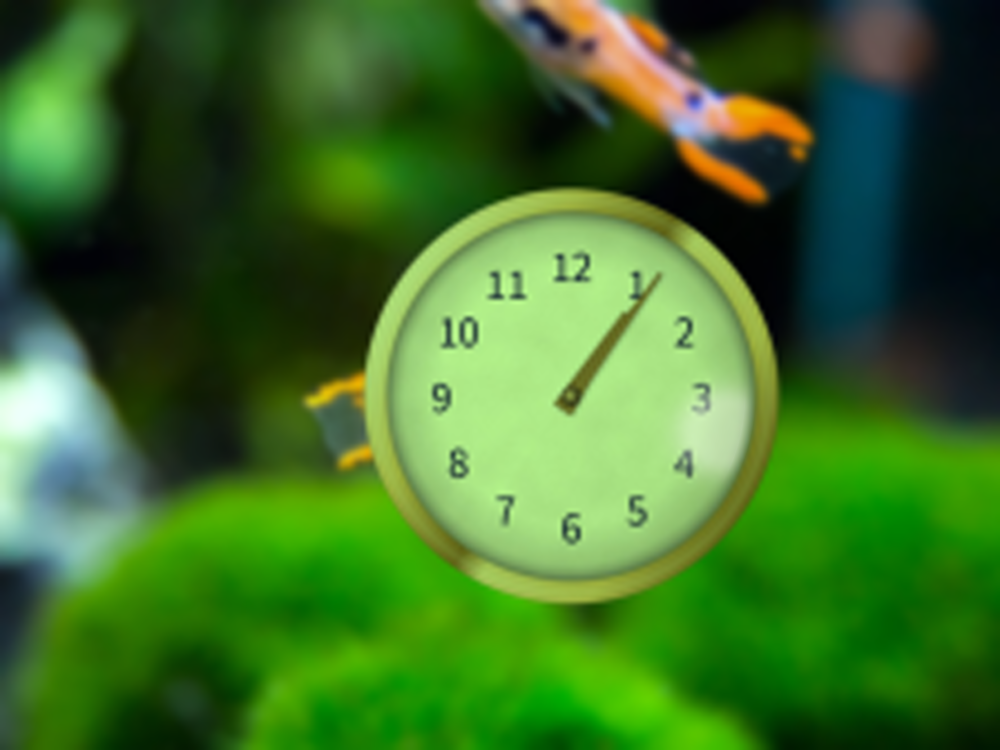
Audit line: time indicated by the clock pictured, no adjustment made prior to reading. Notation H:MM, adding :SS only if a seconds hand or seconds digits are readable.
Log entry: 1:06
